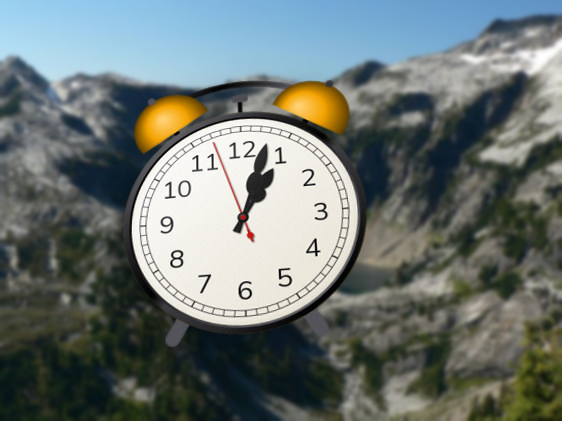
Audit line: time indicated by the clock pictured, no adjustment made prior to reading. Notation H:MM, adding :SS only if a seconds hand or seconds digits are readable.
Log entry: 1:02:57
